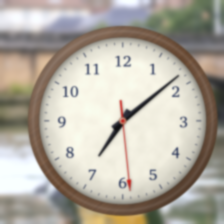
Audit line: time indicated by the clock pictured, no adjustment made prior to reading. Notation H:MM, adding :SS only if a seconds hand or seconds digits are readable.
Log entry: 7:08:29
